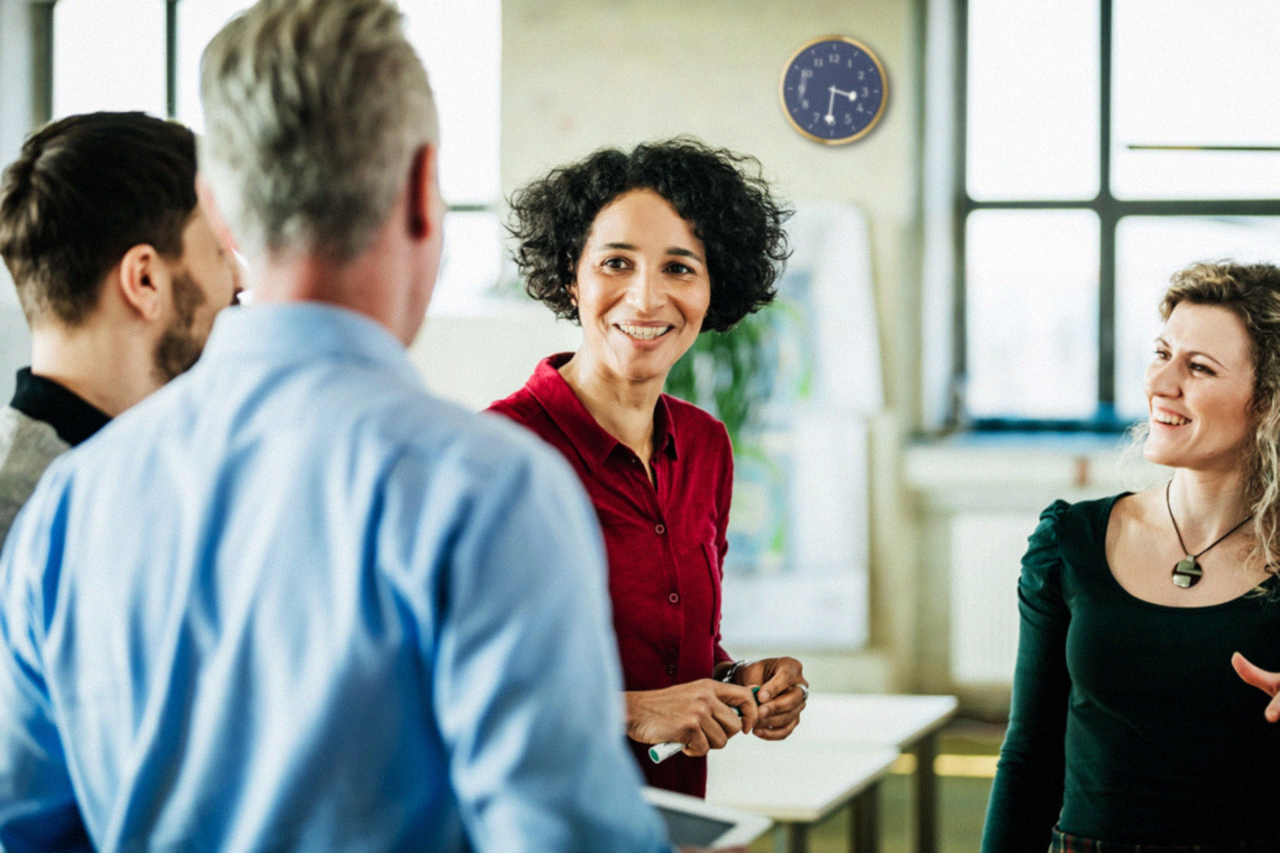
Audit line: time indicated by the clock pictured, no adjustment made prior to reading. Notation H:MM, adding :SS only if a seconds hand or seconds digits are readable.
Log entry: 3:31
